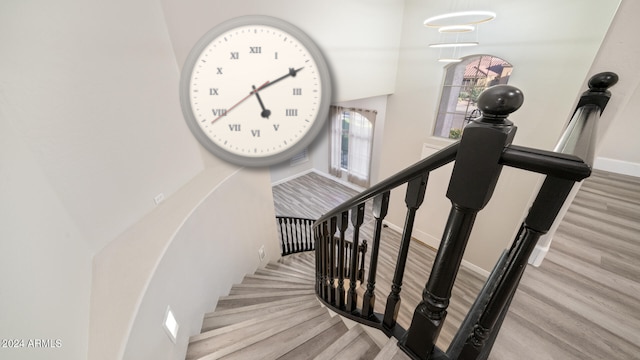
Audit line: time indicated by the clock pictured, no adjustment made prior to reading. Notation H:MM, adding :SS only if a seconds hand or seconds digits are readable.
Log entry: 5:10:39
